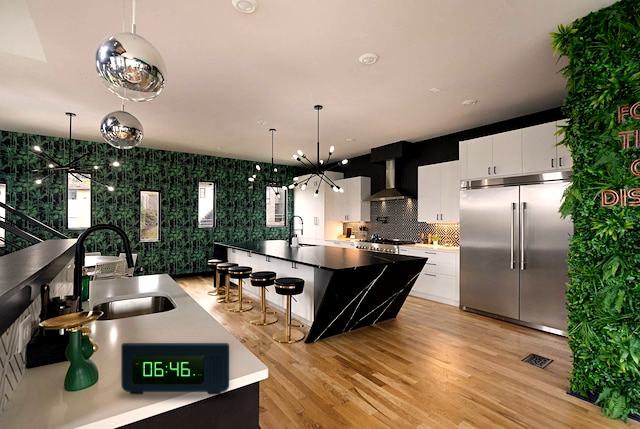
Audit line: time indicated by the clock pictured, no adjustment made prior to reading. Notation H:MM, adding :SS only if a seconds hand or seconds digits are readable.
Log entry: 6:46
